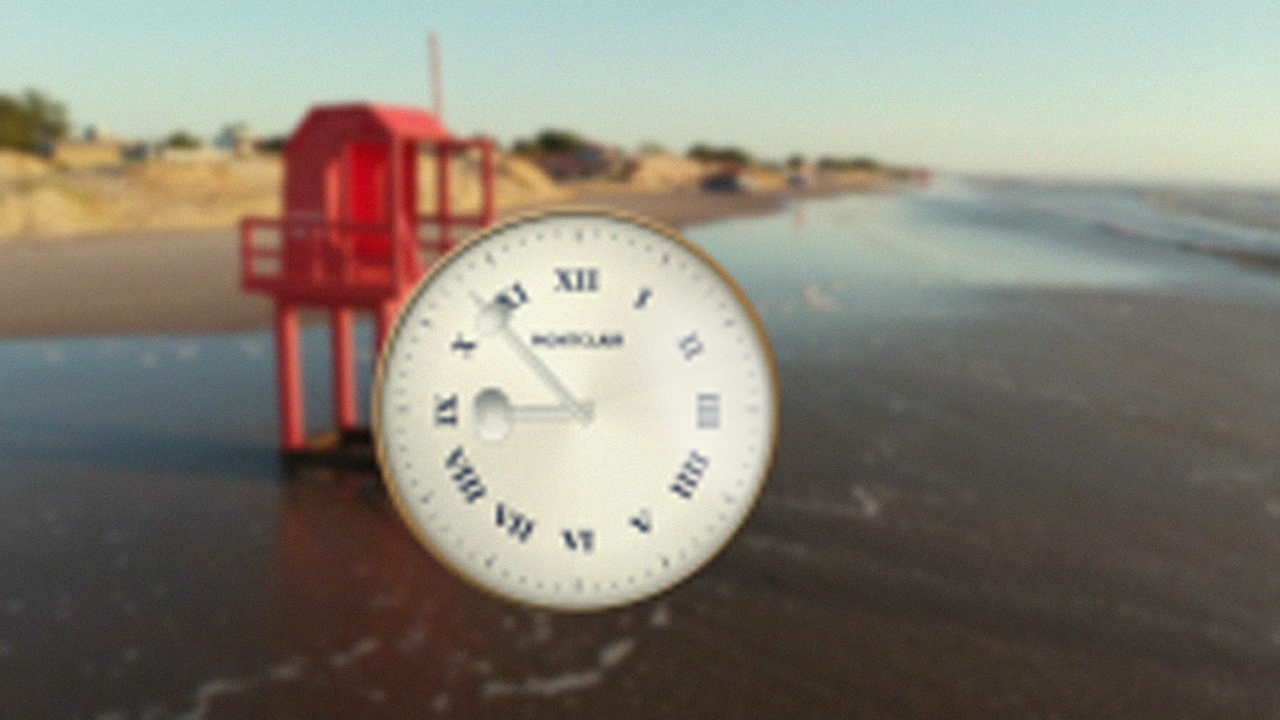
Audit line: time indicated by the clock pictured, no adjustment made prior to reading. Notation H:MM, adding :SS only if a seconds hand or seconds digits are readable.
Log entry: 8:53
